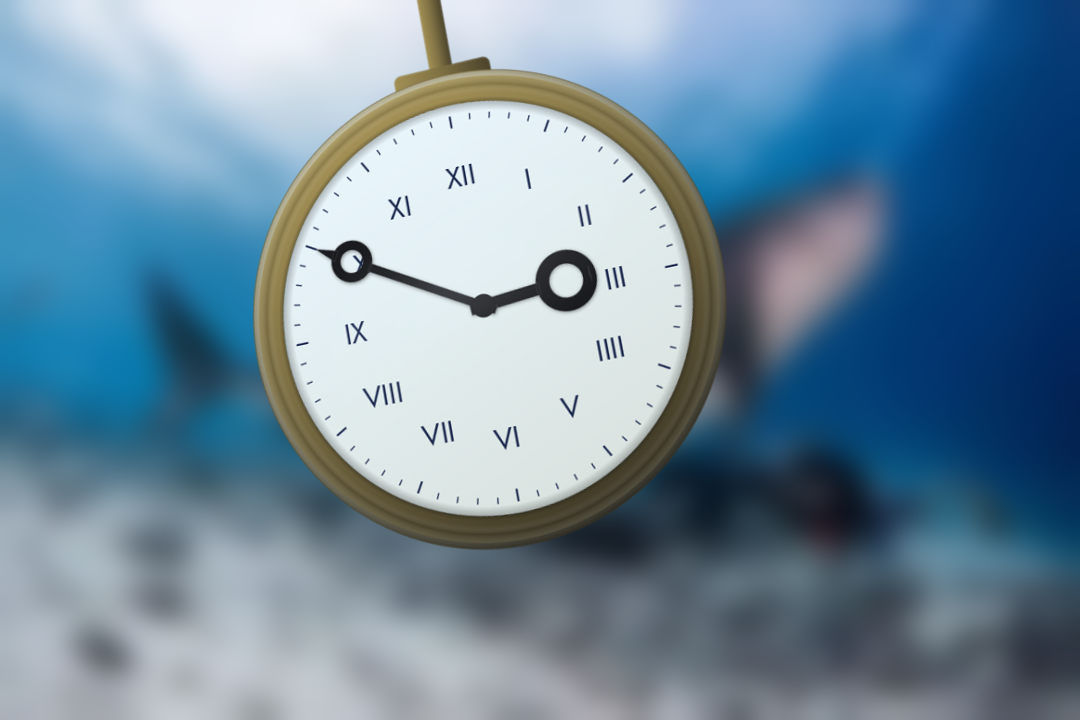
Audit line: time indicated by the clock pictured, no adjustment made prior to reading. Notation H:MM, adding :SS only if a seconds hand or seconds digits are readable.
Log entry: 2:50
